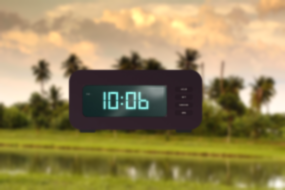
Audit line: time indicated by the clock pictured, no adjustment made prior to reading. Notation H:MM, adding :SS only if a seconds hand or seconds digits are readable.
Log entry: 10:06
